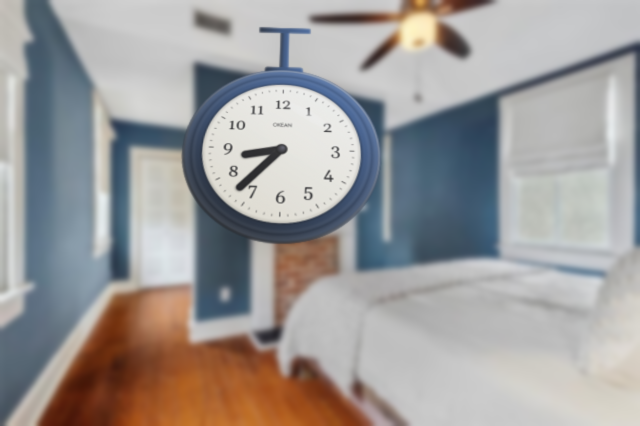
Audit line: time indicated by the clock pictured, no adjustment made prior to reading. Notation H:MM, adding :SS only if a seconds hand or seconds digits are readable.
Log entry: 8:37
